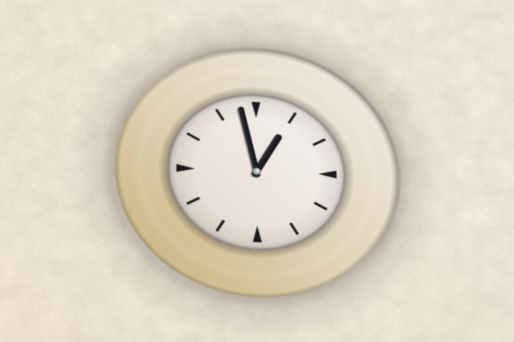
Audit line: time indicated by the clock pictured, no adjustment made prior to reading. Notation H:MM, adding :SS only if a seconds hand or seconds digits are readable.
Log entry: 12:58
